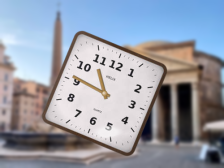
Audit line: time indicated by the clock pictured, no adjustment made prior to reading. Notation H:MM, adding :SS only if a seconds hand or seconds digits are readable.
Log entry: 10:46
